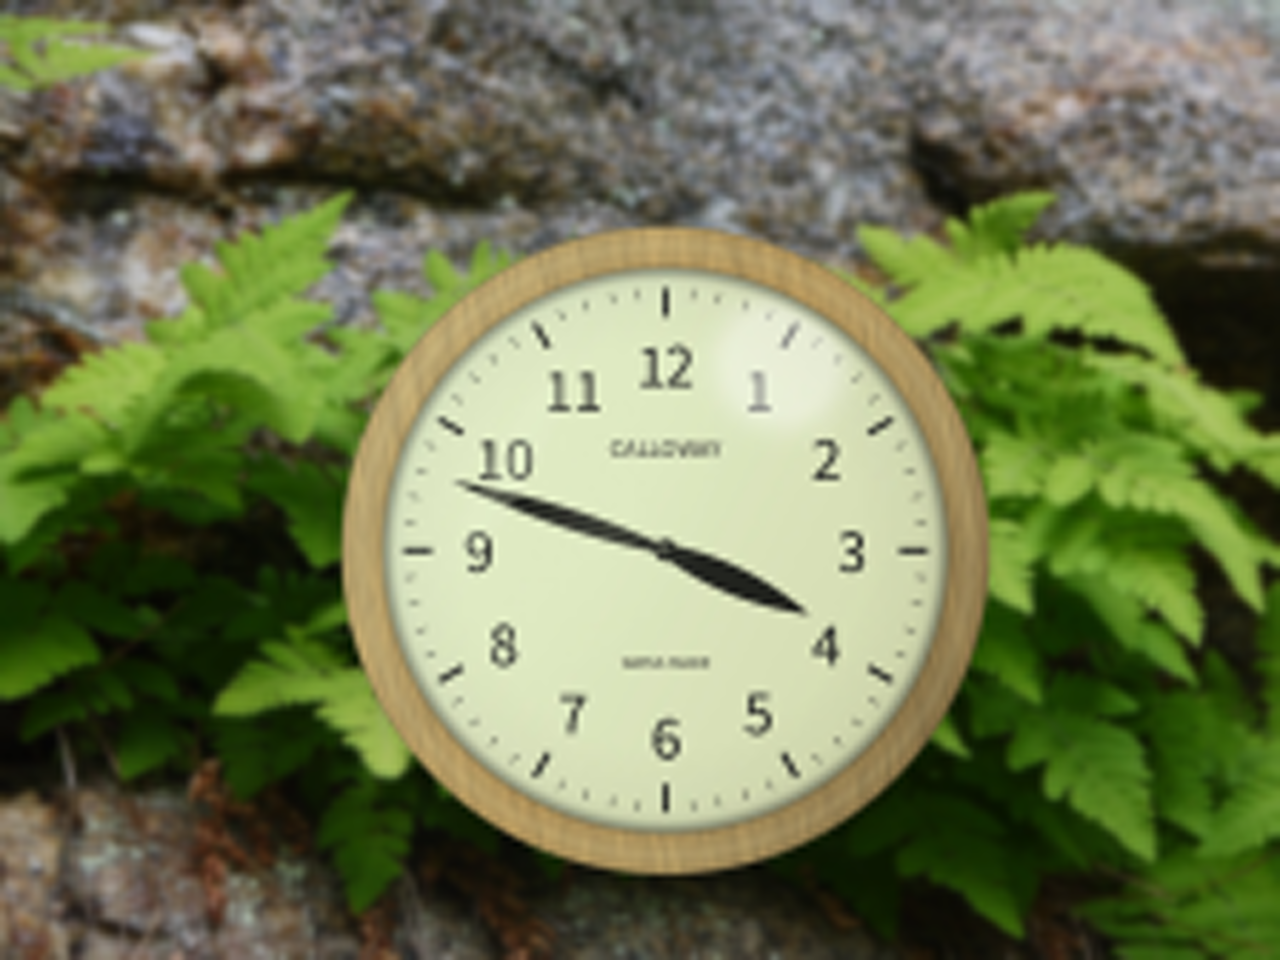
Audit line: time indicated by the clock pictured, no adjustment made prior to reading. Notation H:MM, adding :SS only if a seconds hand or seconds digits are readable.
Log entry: 3:48
